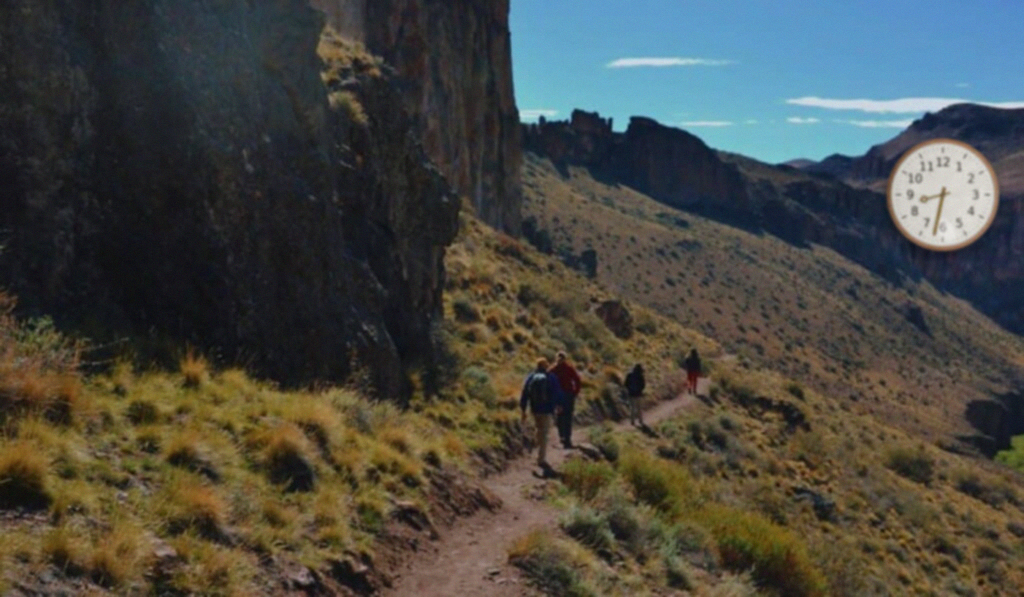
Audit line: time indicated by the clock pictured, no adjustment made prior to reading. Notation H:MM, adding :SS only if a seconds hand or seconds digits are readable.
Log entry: 8:32
